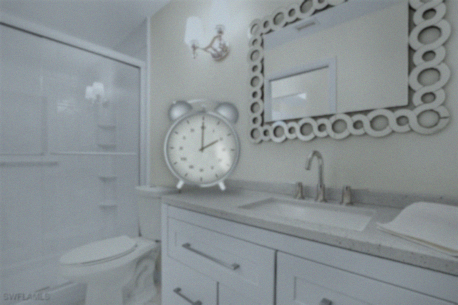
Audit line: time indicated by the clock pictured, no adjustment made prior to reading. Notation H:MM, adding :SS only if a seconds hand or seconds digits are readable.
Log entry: 2:00
